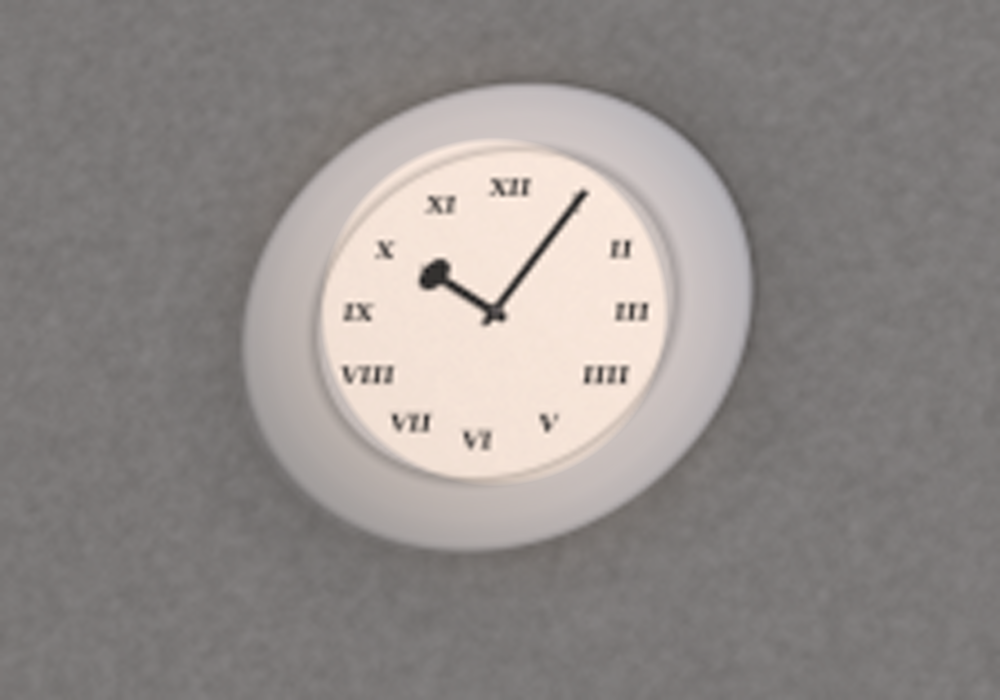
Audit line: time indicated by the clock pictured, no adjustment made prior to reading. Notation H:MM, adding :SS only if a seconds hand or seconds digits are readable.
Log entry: 10:05
